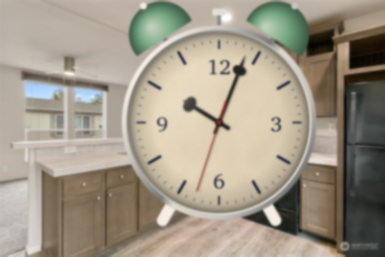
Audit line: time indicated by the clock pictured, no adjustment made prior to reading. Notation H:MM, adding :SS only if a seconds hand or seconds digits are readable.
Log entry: 10:03:33
